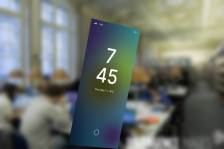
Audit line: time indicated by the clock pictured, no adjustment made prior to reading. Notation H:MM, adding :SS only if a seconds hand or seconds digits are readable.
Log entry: 7:45
